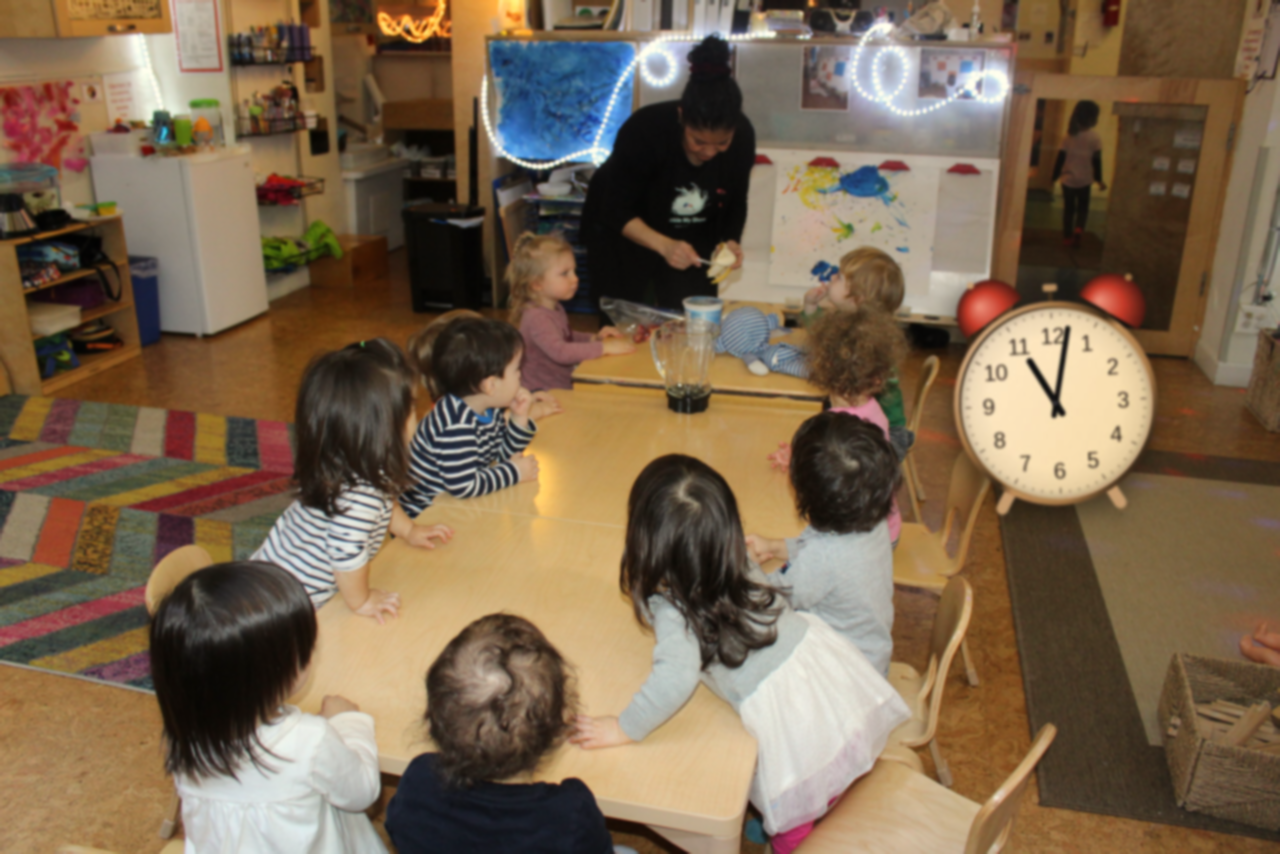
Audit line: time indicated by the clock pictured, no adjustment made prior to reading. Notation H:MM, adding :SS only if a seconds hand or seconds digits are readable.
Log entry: 11:02
